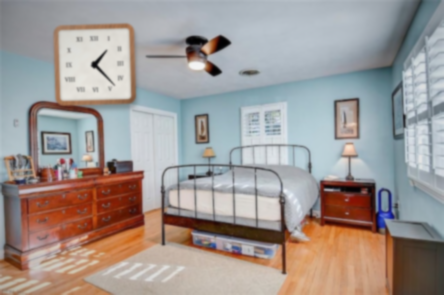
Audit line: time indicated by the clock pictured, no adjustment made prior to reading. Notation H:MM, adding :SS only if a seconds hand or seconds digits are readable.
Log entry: 1:23
